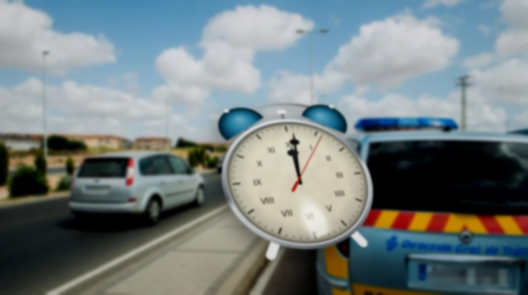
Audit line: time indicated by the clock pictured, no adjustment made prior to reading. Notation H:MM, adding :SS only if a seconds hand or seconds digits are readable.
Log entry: 12:01:06
